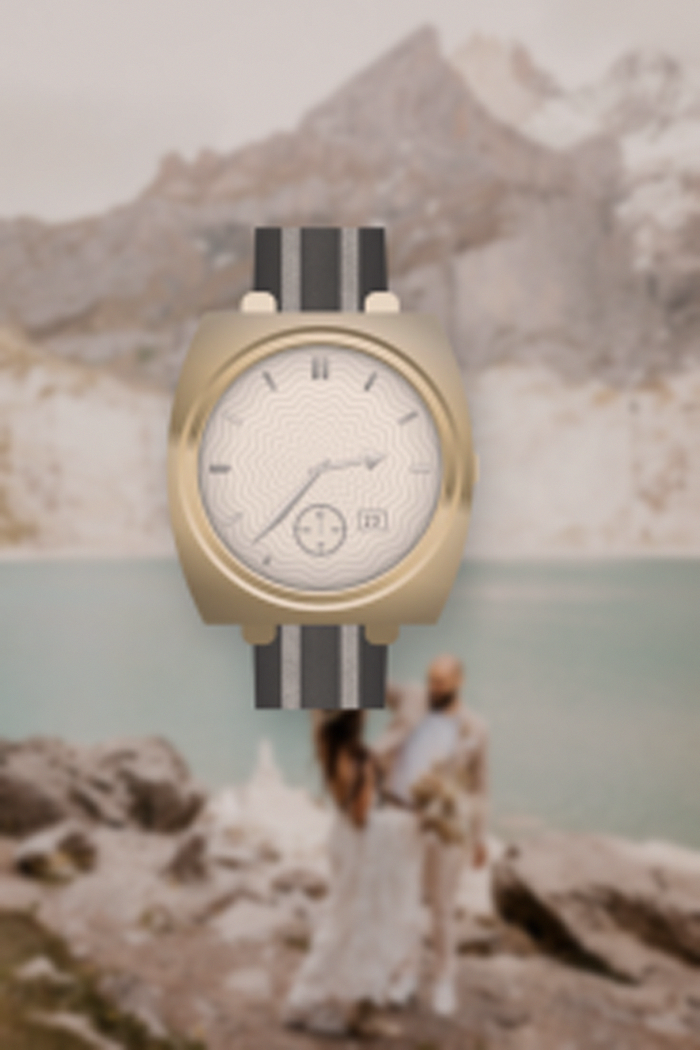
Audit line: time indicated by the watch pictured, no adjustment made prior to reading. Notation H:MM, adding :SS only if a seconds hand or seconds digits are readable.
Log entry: 2:37
